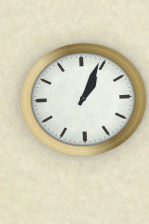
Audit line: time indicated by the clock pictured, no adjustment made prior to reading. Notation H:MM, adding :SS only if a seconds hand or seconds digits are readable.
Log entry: 1:04
